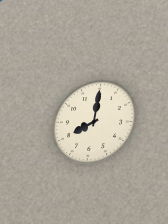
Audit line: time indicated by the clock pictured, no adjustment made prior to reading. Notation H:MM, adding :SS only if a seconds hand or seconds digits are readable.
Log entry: 8:00
